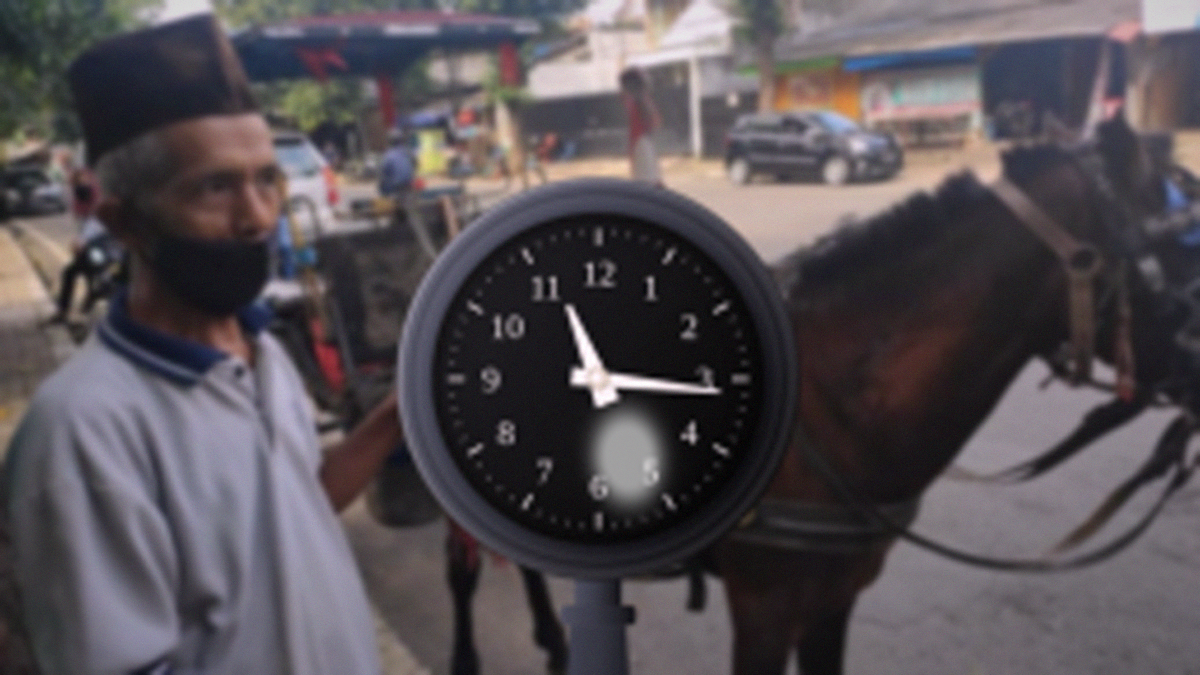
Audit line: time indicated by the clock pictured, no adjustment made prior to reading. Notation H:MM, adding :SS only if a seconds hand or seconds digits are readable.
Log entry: 11:16
